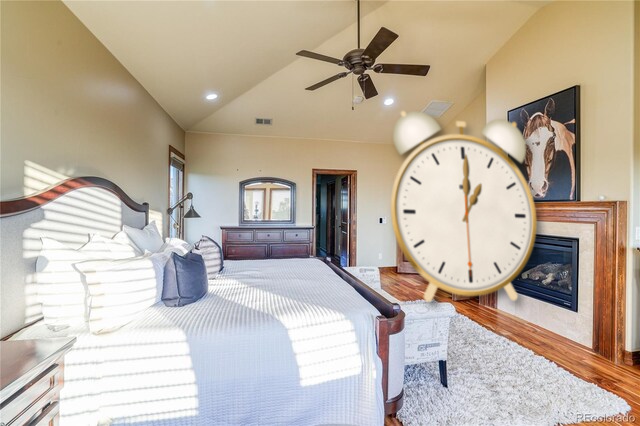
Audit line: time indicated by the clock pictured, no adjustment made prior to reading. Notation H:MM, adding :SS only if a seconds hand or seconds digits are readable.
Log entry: 1:00:30
